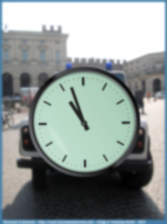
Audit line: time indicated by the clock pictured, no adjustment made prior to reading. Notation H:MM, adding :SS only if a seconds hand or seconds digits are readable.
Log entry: 10:57
